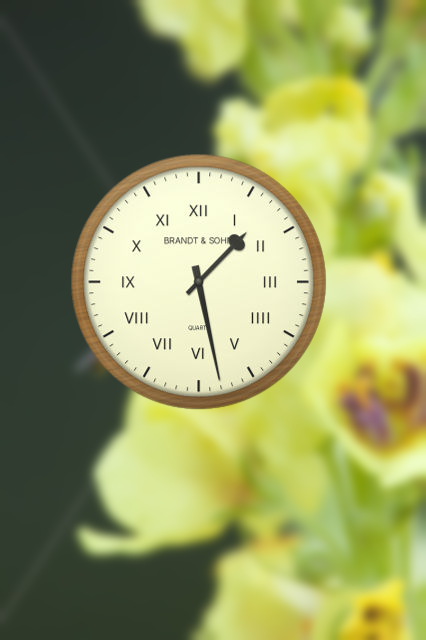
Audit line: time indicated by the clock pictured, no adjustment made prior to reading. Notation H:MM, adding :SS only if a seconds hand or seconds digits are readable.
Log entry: 1:28
